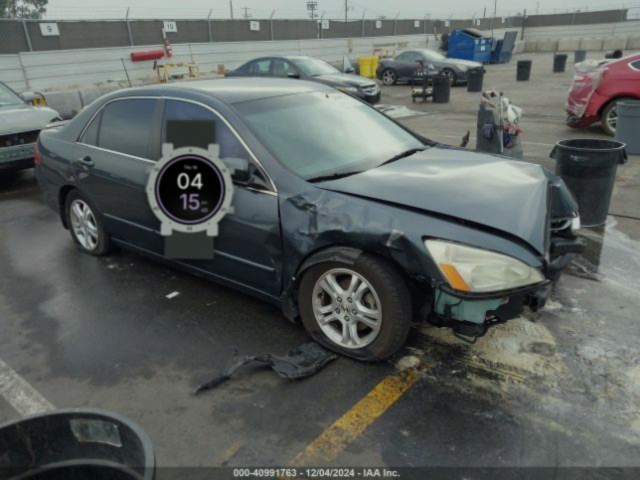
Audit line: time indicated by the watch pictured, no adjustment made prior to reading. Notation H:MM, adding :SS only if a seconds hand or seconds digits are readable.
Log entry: 4:15
